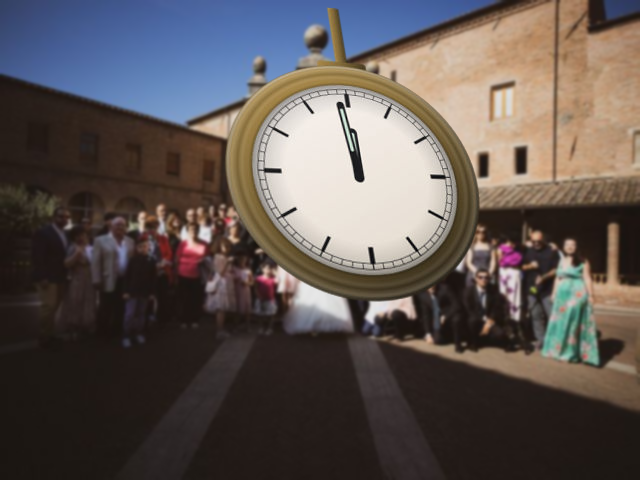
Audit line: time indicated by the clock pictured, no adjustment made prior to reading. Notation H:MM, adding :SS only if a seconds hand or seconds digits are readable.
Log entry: 11:59
